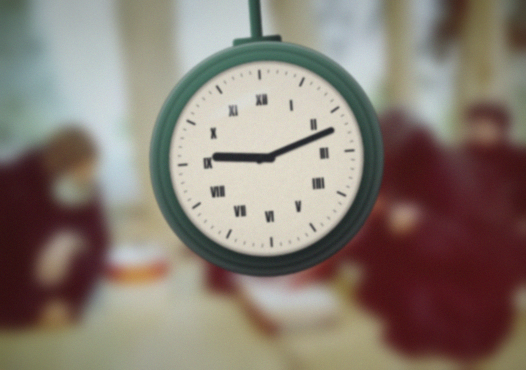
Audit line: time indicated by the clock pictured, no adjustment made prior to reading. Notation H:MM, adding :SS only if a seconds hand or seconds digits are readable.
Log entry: 9:12
